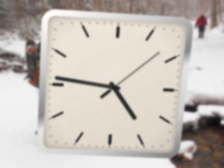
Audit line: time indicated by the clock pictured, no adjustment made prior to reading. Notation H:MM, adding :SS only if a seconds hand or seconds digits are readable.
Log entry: 4:46:08
